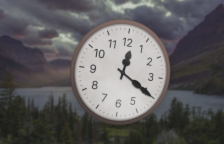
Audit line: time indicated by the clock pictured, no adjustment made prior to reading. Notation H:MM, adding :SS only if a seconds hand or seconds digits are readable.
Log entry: 12:20
